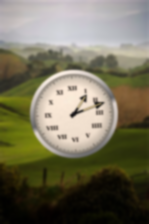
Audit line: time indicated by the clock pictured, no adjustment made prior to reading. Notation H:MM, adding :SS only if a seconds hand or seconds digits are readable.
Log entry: 1:12
